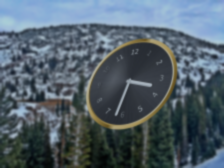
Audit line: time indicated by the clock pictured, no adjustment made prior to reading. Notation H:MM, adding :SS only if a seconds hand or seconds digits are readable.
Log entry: 3:32
